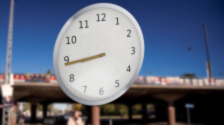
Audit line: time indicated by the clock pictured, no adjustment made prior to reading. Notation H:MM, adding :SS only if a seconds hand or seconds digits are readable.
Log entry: 8:44
